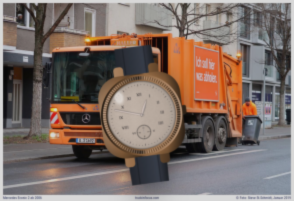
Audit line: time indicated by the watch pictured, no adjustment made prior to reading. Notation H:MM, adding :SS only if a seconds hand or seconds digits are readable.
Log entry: 12:48
